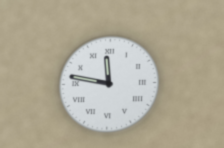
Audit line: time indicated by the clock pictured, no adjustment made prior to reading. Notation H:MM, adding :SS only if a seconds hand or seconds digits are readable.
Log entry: 11:47
